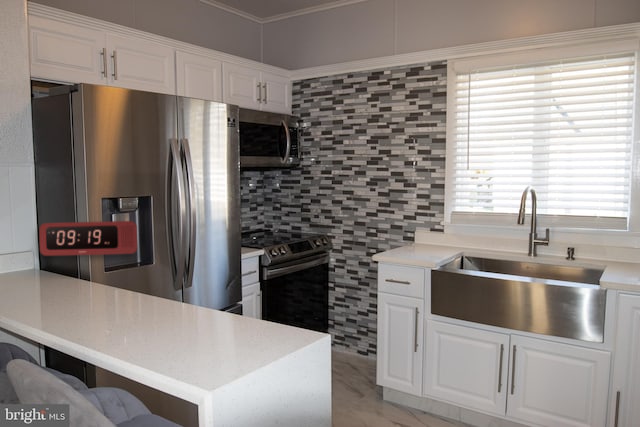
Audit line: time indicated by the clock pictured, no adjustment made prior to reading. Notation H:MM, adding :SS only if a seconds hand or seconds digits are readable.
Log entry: 9:19
